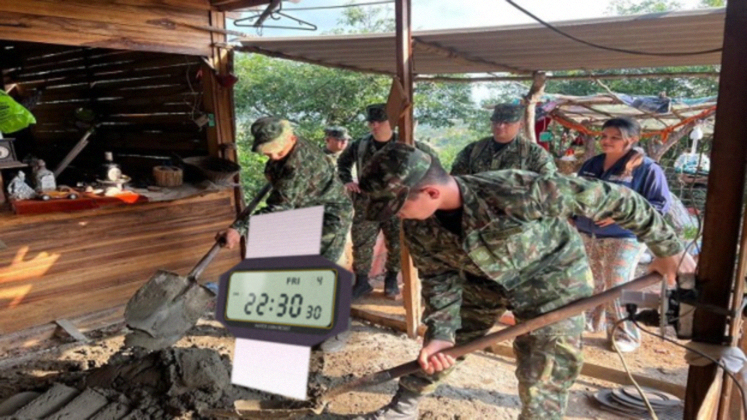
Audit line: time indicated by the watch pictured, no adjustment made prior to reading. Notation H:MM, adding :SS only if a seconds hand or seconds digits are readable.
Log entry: 22:30
